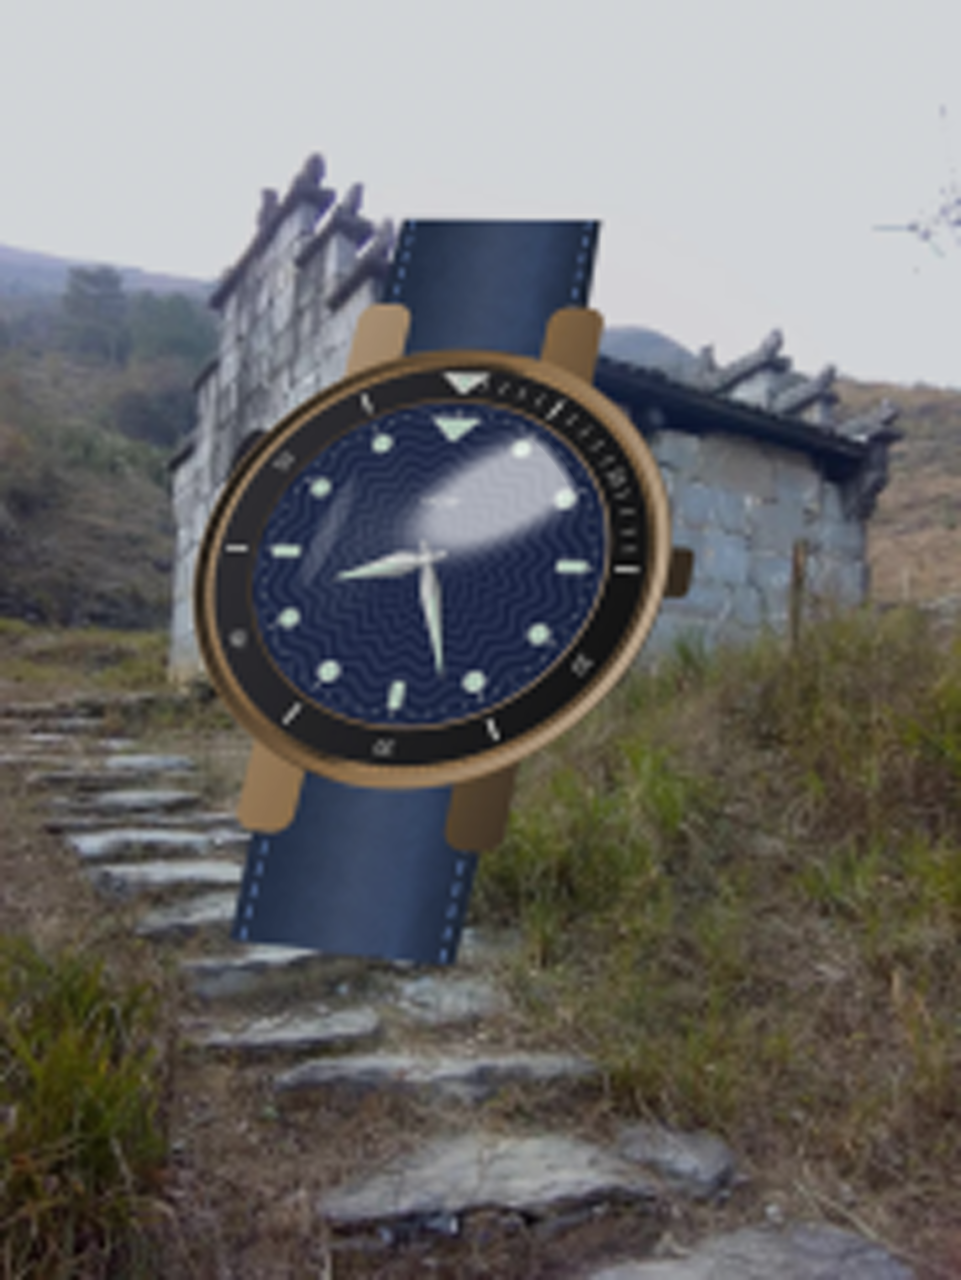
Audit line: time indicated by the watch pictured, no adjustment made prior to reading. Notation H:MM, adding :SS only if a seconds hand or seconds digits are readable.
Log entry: 8:27
